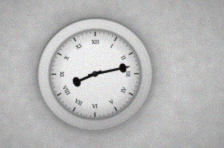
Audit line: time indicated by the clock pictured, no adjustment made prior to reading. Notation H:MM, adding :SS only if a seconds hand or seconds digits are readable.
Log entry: 8:13
